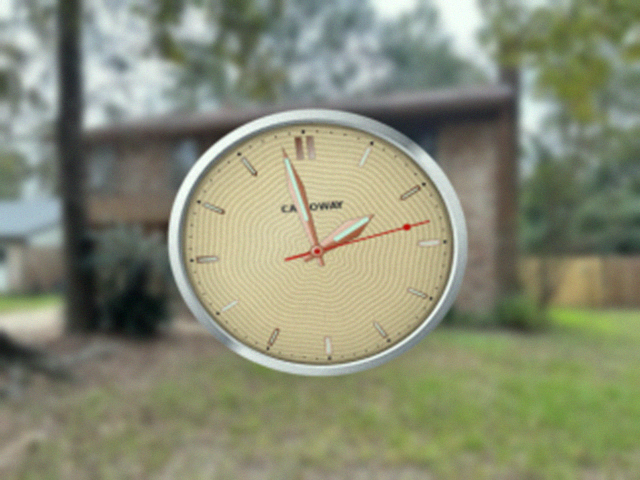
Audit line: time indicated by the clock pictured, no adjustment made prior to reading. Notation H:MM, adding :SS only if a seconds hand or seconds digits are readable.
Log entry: 1:58:13
